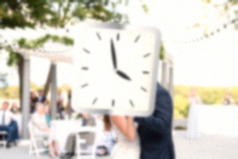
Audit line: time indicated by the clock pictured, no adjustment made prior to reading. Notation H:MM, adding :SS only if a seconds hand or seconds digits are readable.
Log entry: 3:58
